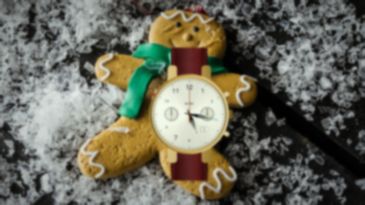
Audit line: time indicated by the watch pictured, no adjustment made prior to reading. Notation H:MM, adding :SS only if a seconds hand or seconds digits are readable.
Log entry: 5:17
